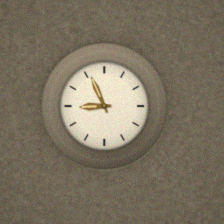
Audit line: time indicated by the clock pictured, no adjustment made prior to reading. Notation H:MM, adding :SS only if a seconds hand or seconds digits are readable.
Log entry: 8:56
